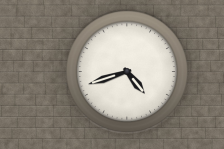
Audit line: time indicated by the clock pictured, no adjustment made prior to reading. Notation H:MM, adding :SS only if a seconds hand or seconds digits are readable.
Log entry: 4:42
